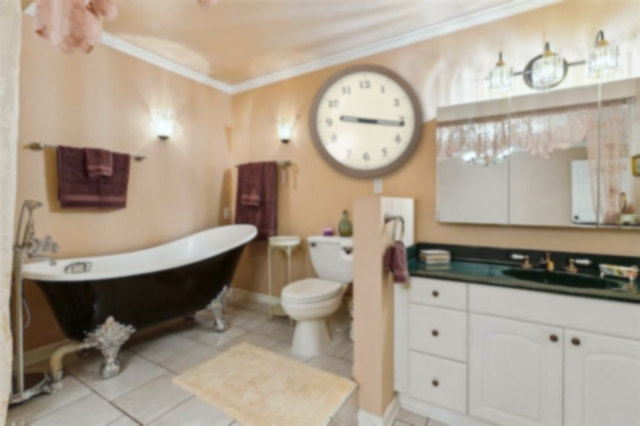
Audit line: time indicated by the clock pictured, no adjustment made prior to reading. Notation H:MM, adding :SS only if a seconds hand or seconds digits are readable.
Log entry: 9:16
